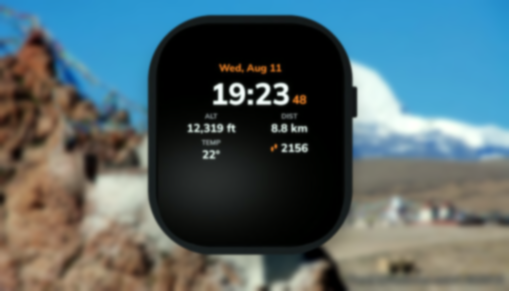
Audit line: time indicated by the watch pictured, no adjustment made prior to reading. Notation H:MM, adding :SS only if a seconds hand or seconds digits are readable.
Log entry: 19:23:48
